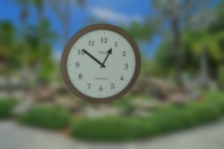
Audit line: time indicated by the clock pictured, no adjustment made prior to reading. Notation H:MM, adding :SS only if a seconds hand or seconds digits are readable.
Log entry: 12:51
